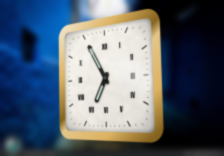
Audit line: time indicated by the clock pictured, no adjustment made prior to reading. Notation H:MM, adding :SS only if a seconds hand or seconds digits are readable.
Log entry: 6:55
